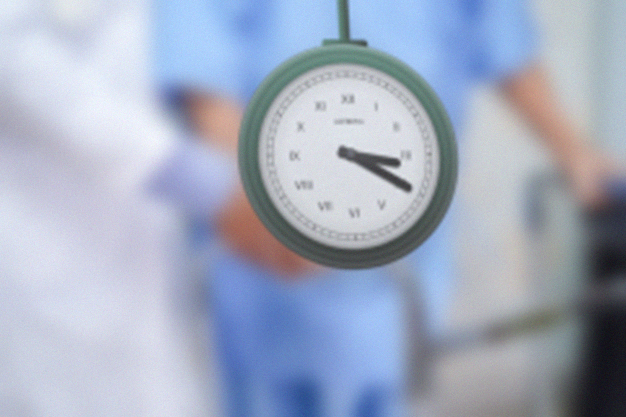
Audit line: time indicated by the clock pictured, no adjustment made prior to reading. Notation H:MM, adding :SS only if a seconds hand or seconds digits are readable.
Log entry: 3:20
